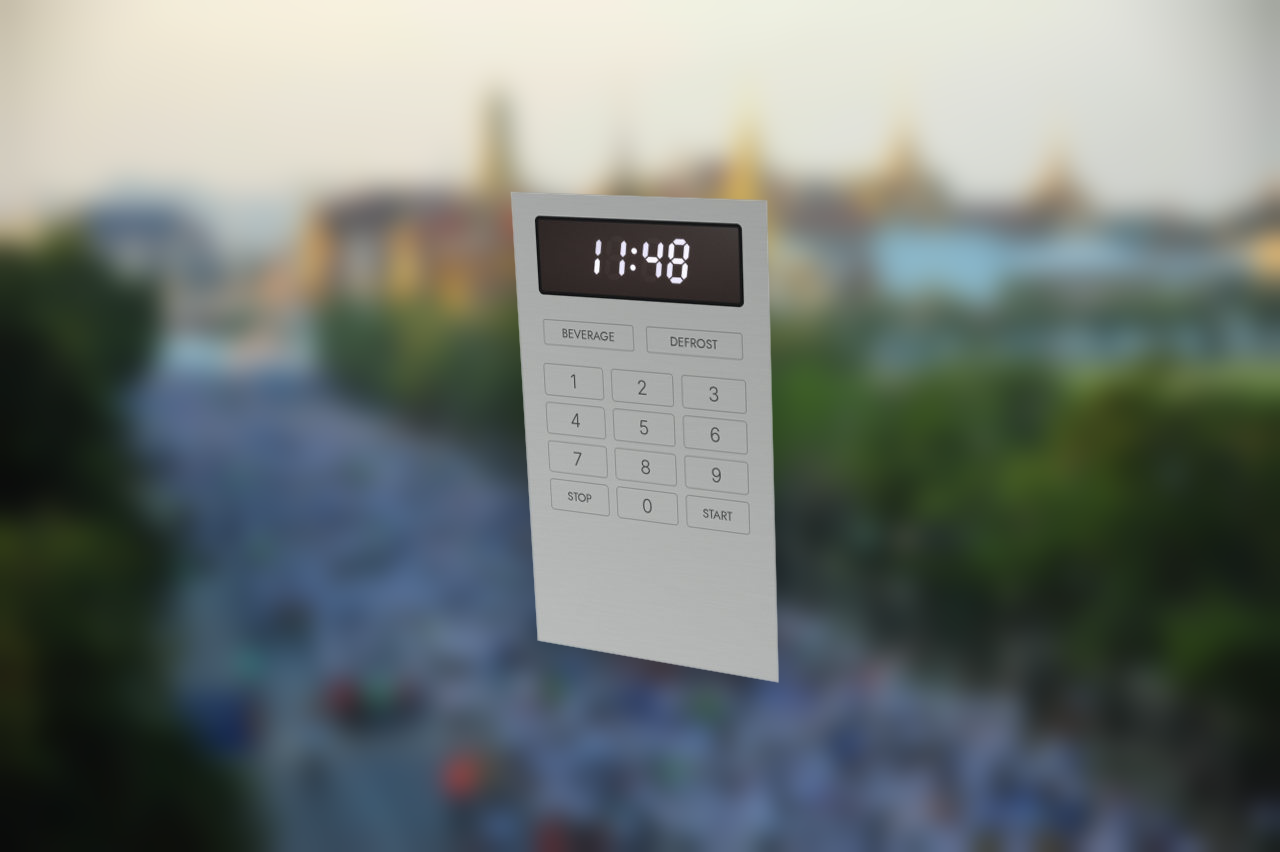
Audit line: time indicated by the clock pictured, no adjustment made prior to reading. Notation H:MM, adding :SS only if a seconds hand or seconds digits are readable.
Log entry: 11:48
